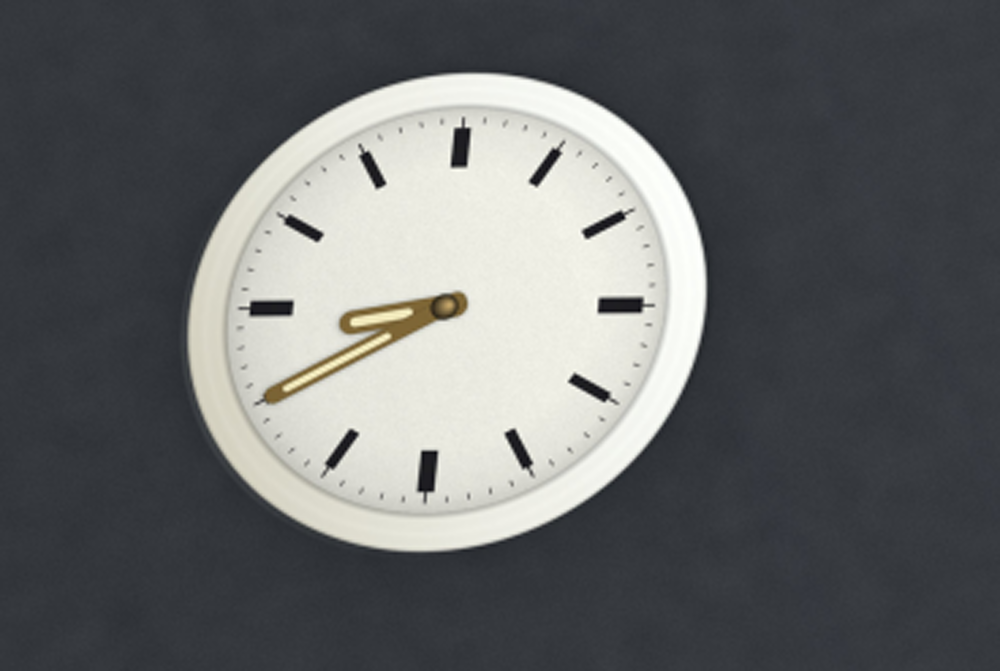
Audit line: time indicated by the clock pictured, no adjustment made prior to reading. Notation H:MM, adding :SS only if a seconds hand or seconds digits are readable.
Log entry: 8:40
